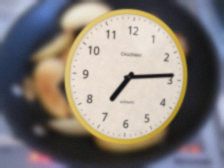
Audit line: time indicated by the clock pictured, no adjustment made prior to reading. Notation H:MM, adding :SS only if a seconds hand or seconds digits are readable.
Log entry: 7:14
